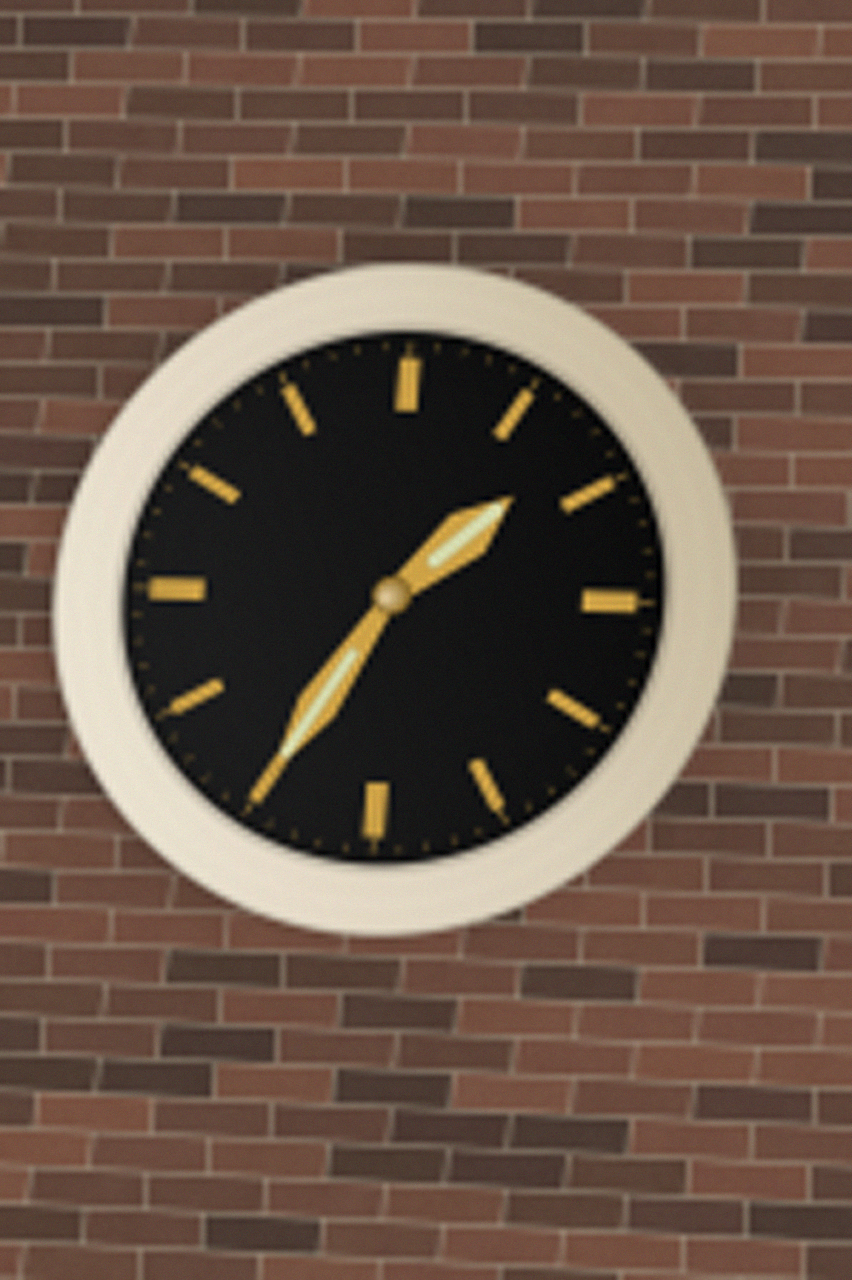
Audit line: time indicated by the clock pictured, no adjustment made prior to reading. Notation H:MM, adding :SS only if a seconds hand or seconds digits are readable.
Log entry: 1:35
